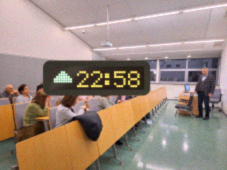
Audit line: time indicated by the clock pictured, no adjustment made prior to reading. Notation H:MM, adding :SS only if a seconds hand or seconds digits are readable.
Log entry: 22:58
